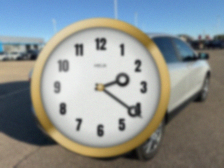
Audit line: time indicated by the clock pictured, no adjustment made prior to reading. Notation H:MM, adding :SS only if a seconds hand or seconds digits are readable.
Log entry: 2:21
